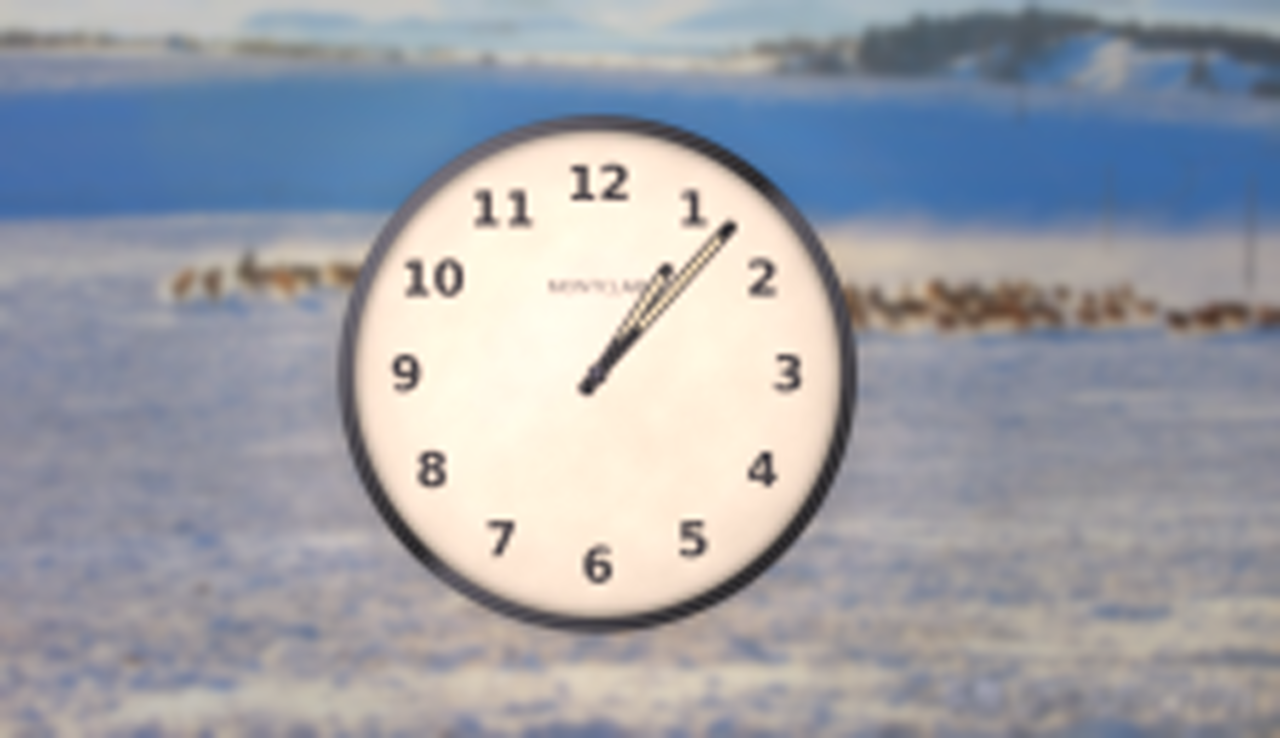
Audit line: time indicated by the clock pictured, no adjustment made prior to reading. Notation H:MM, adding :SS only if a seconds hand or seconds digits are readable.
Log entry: 1:07
